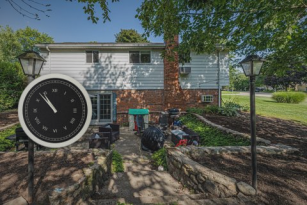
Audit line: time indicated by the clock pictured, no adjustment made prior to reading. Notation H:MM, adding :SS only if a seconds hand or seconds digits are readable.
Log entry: 10:53
